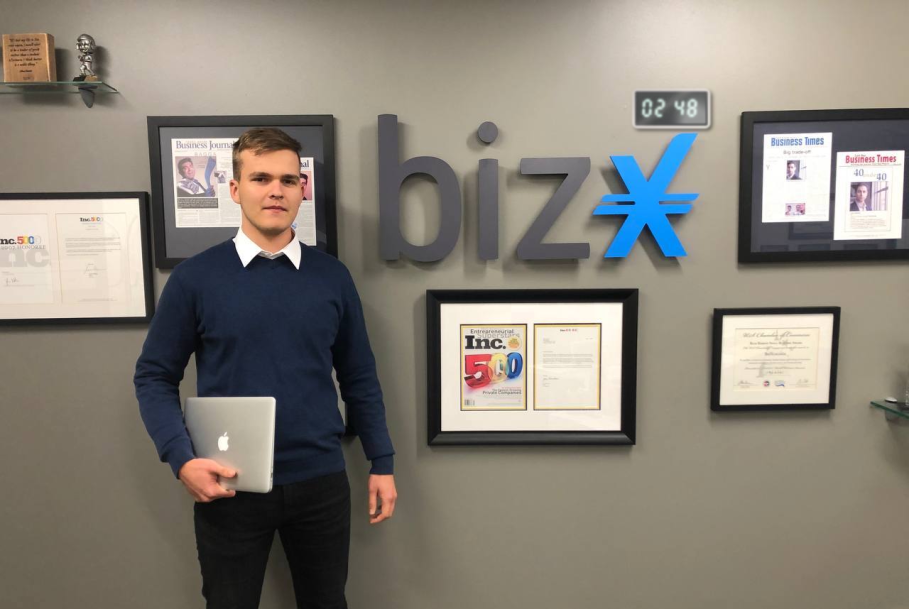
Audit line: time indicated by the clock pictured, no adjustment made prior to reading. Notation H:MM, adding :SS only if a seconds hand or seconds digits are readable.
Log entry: 2:48
